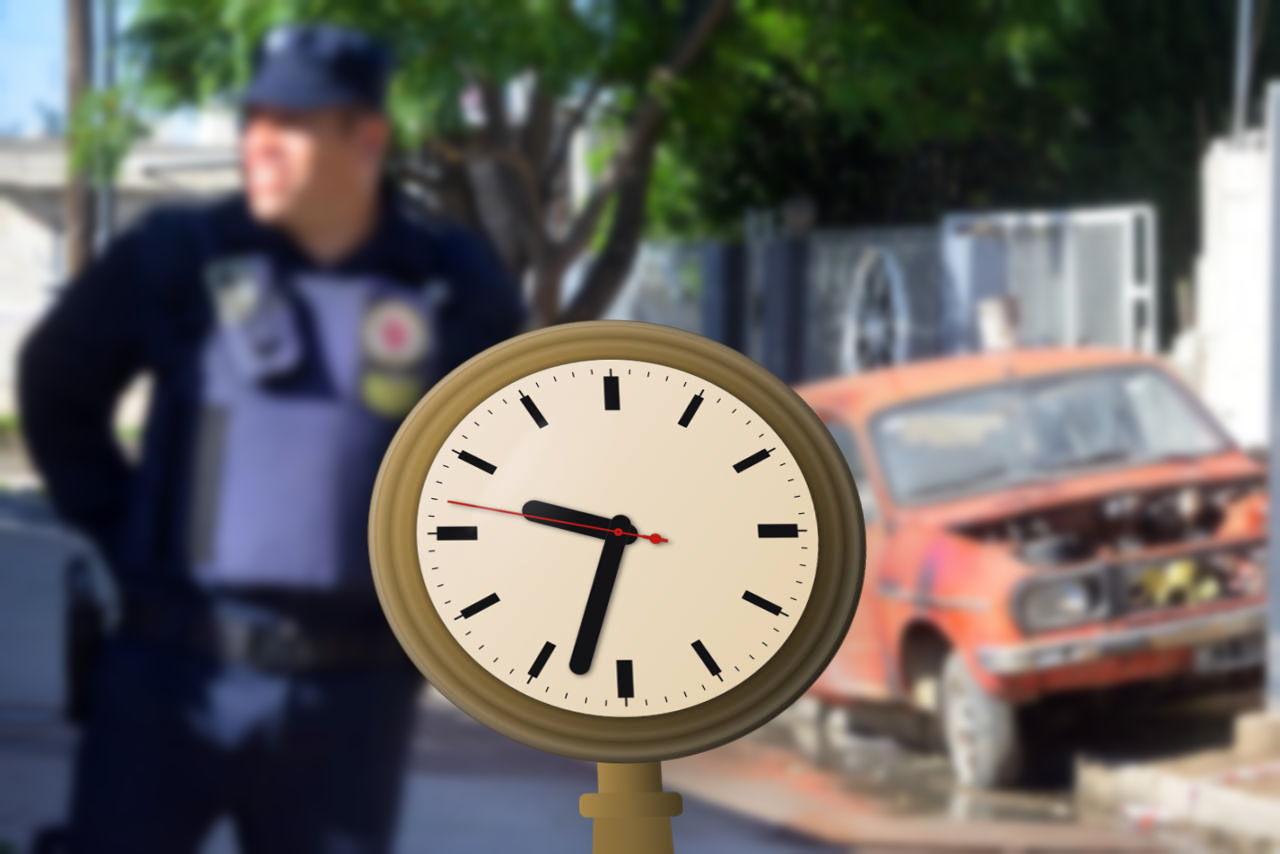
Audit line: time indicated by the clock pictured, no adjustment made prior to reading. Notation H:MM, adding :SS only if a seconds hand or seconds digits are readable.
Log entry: 9:32:47
